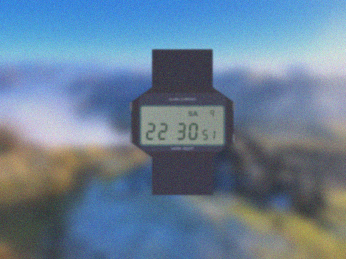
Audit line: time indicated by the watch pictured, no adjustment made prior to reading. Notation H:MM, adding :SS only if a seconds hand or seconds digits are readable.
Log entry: 22:30:51
